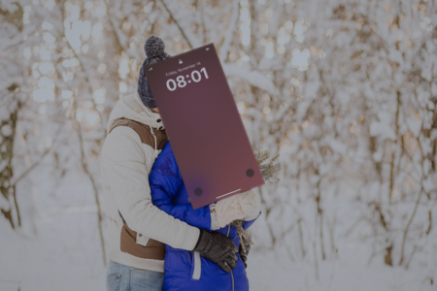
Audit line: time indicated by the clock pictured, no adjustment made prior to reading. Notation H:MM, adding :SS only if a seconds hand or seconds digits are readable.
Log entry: 8:01
